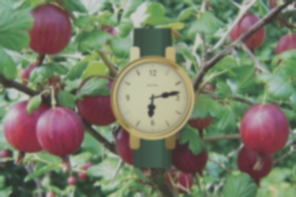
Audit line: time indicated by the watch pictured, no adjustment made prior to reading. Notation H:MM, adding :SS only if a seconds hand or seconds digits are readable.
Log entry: 6:13
